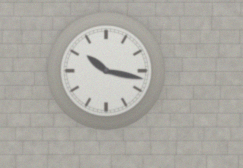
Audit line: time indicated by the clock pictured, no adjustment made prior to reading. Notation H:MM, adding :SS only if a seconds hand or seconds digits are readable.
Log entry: 10:17
